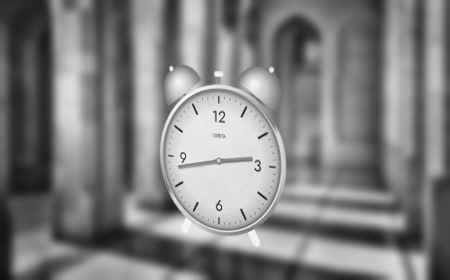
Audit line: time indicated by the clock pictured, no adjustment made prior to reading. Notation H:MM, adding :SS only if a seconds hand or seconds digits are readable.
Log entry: 2:43
